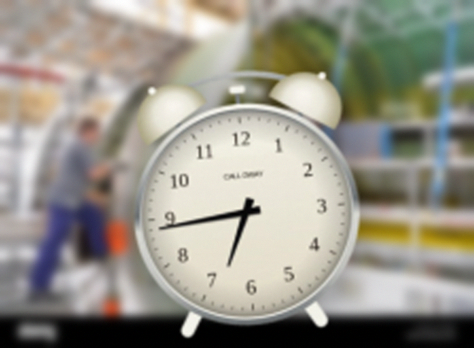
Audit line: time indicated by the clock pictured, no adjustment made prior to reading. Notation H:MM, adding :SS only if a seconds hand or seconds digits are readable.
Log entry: 6:44
